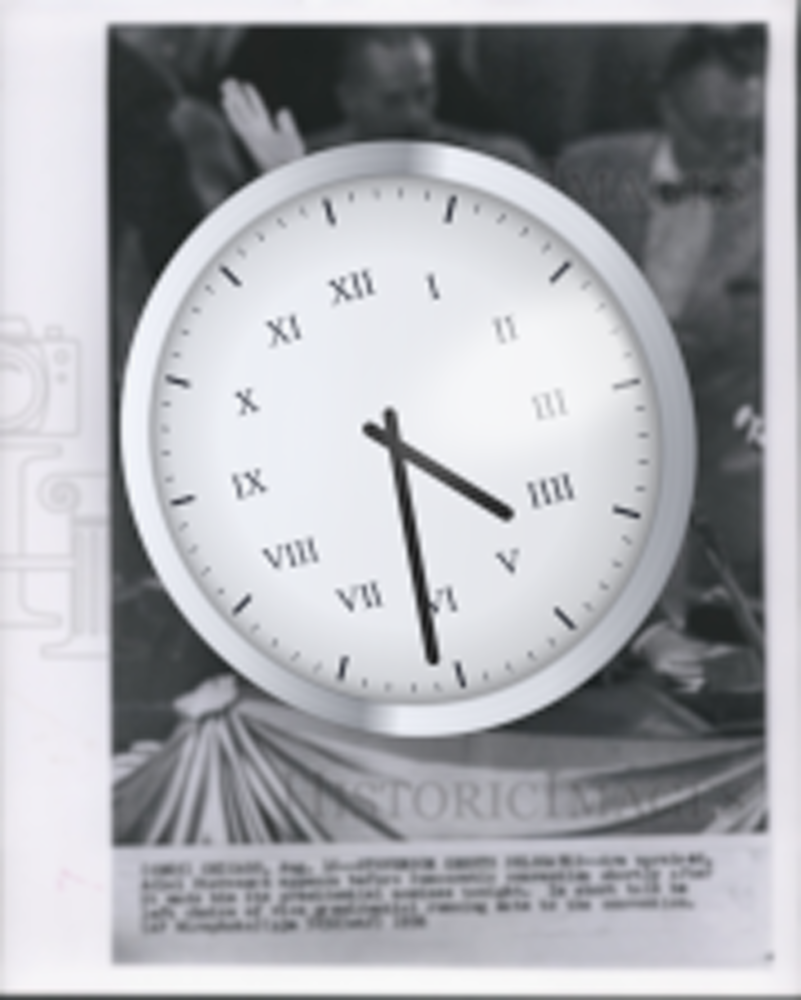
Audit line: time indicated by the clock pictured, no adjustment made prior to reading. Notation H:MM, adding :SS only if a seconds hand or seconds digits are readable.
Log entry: 4:31
